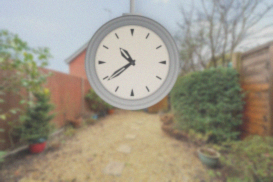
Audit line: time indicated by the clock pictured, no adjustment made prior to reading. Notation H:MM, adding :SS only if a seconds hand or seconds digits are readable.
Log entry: 10:39
